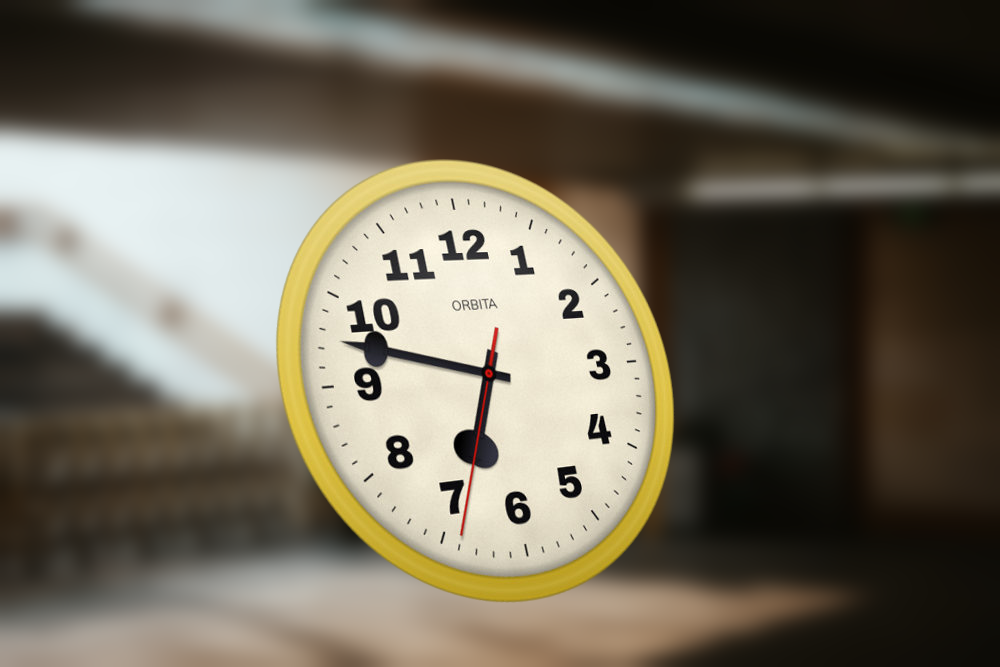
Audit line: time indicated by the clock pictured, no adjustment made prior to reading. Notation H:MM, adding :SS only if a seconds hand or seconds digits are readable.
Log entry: 6:47:34
